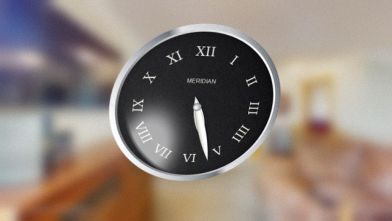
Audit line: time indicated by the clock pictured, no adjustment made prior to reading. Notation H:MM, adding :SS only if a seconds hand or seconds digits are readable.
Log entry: 5:27
